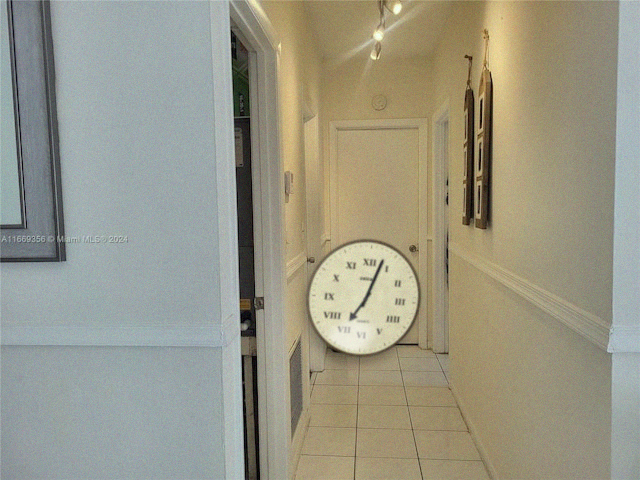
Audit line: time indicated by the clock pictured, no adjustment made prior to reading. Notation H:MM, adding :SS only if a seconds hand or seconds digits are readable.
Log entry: 7:03
